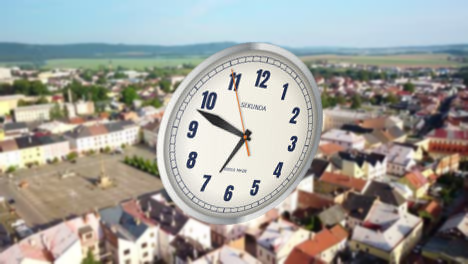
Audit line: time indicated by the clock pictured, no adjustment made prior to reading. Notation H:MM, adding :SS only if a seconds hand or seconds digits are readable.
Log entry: 6:47:55
